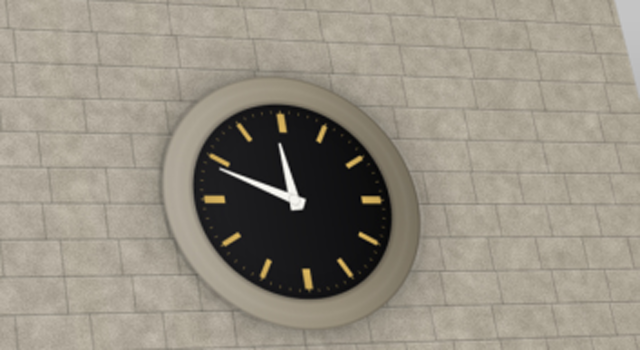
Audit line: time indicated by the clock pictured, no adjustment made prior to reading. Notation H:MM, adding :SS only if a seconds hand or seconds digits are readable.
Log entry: 11:49
